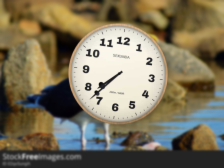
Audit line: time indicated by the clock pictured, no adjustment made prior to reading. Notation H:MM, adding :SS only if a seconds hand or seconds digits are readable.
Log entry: 7:37
